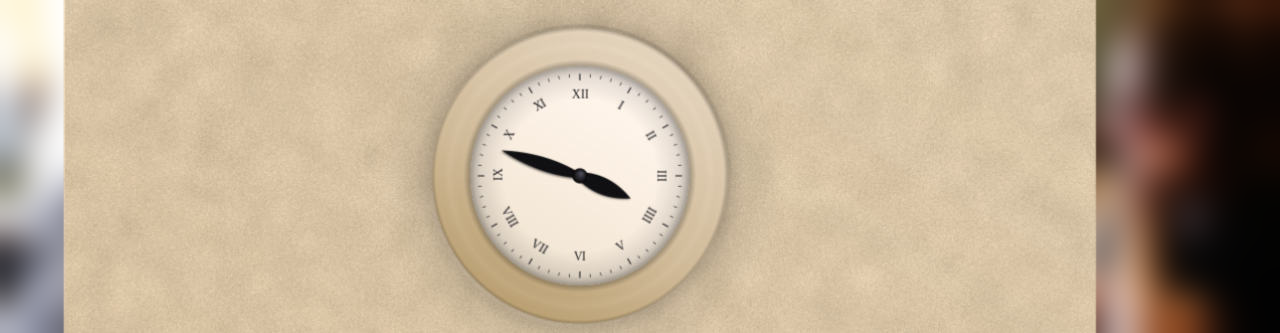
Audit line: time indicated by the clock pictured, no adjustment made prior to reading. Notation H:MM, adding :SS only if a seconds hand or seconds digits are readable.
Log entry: 3:48
